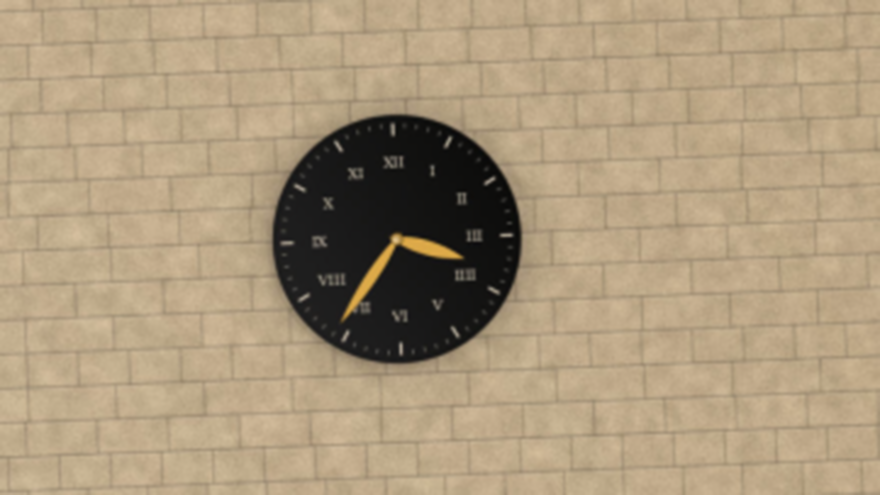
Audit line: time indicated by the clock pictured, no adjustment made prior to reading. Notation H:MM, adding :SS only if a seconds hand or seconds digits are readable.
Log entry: 3:36
